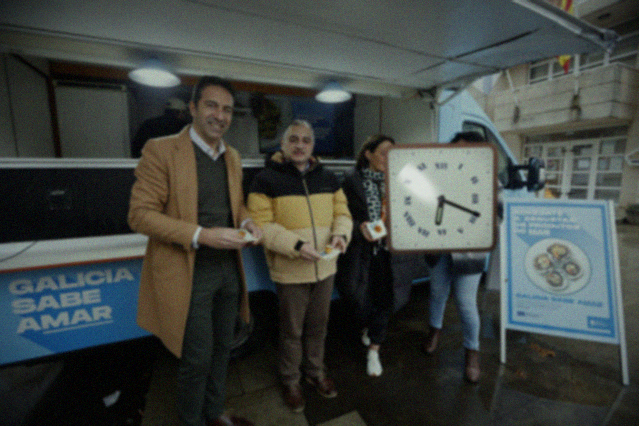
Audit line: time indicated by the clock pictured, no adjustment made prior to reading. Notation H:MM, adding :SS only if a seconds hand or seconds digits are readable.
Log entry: 6:19
